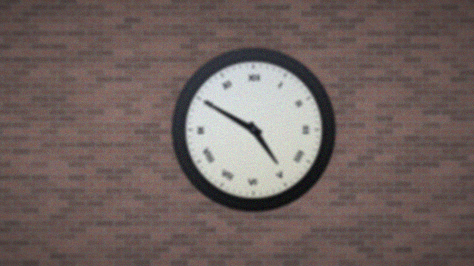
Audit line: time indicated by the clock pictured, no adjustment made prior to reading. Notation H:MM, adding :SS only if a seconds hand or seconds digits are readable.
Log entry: 4:50
